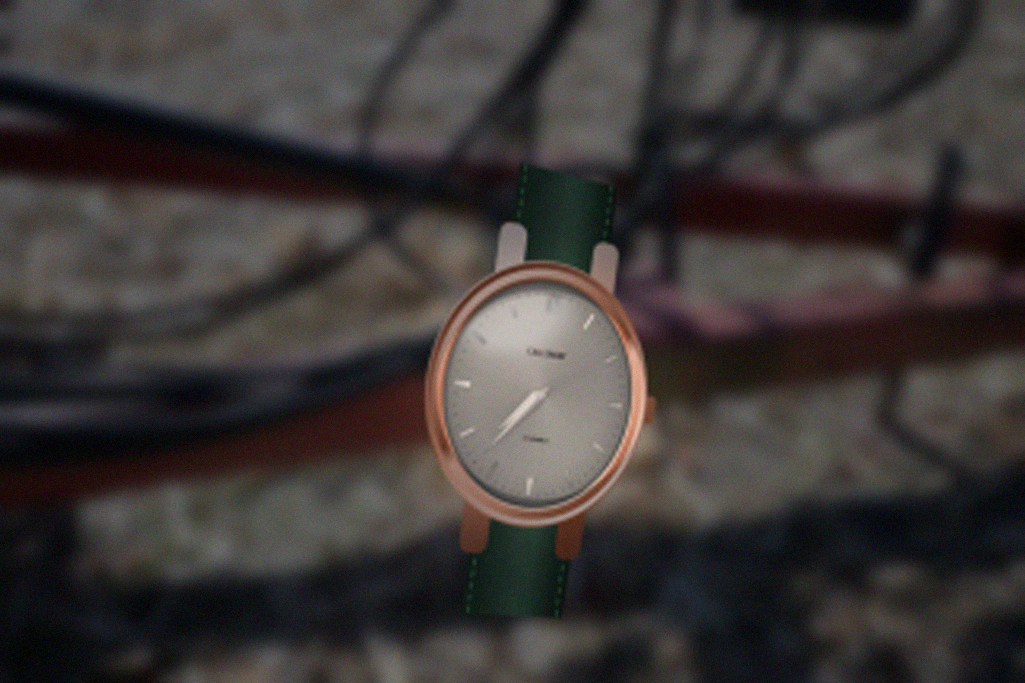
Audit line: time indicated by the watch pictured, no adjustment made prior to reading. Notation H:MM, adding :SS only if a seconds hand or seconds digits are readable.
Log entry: 7:37
